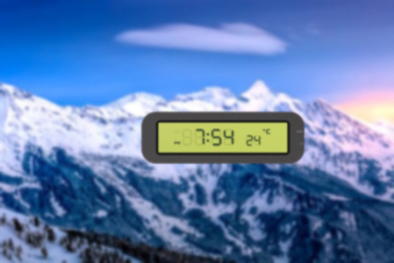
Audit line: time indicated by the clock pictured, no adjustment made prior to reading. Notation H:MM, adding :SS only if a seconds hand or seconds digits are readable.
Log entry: 7:54
